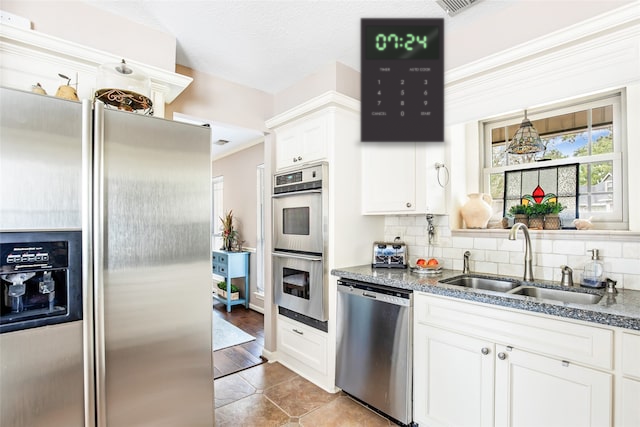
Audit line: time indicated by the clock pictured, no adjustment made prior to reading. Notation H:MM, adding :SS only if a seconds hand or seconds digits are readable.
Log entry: 7:24
